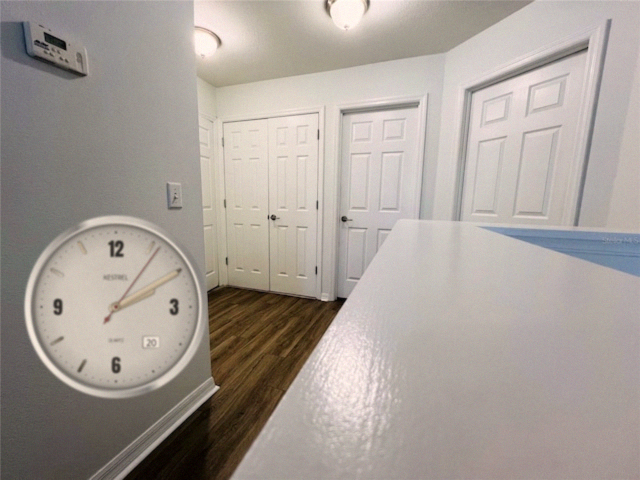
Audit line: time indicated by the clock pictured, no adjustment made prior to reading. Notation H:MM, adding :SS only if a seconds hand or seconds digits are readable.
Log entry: 2:10:06
